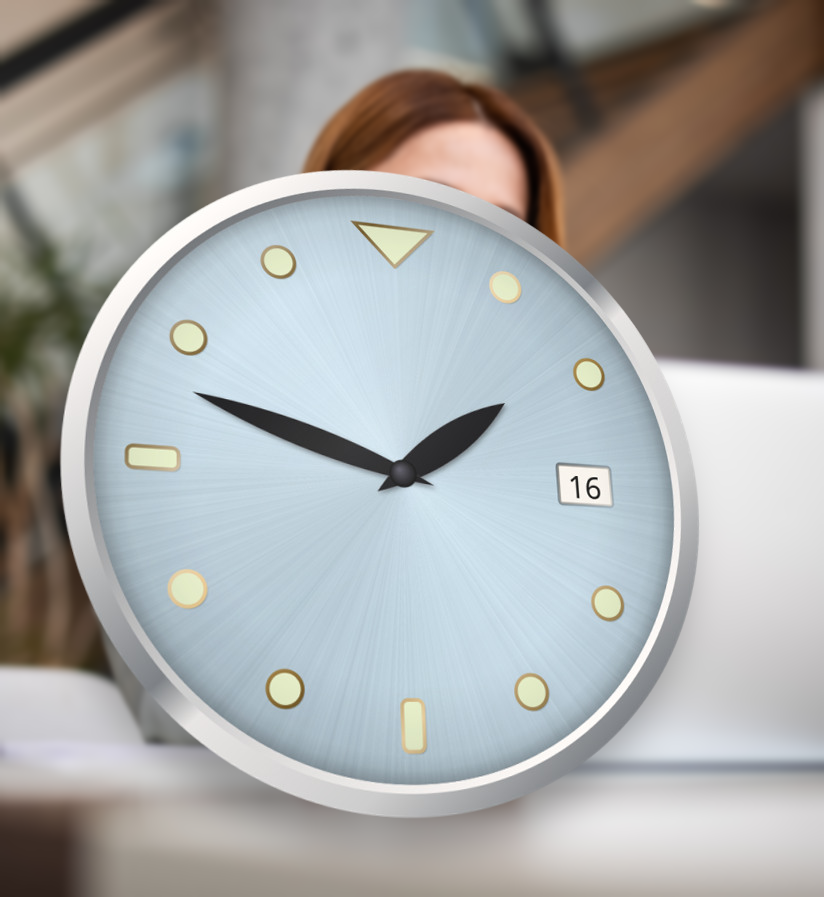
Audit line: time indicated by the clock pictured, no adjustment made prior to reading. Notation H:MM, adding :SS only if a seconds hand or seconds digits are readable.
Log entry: 1:48
